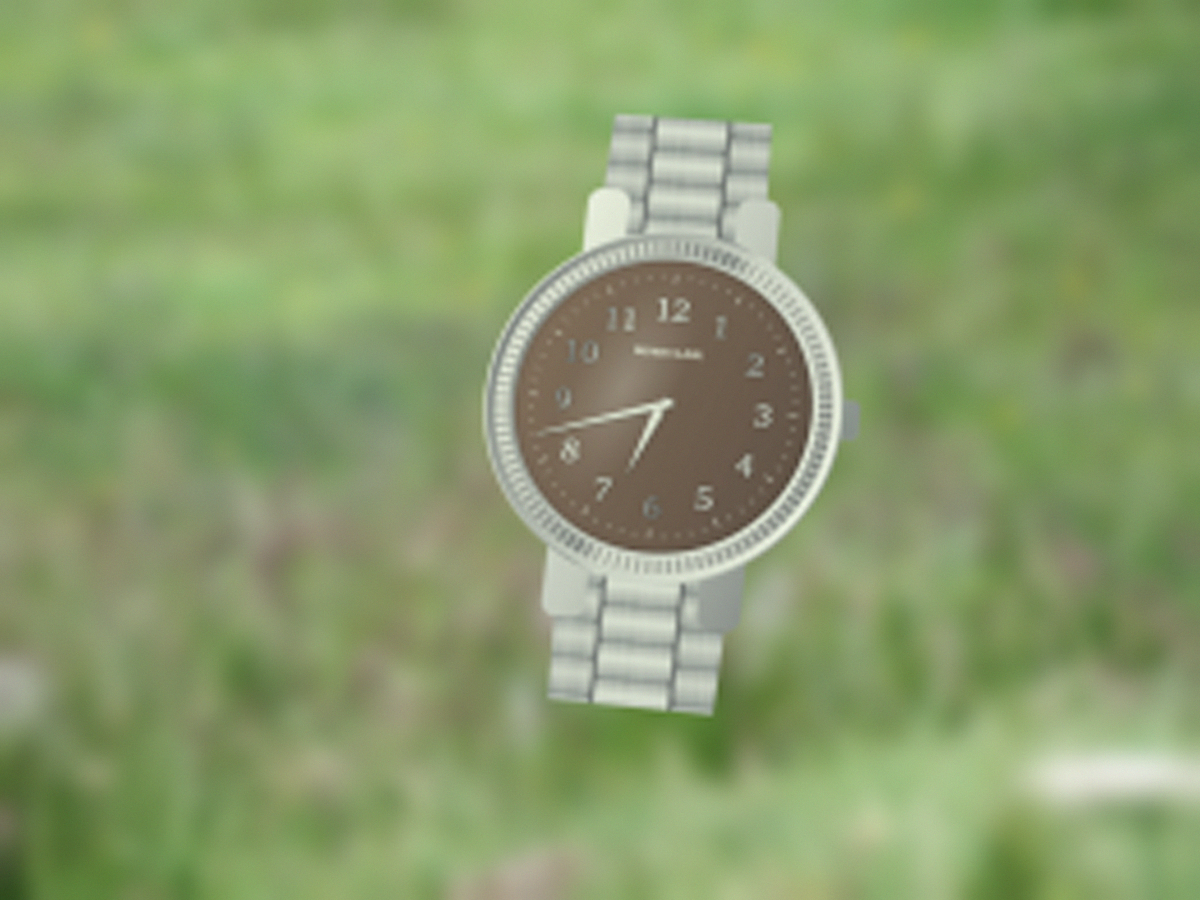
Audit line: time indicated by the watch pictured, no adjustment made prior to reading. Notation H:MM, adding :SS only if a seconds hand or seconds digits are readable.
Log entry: 6:42
